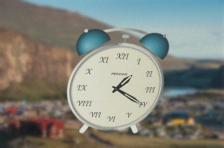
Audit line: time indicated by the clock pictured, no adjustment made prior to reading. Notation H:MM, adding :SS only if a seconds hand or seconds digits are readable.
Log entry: 1:20
